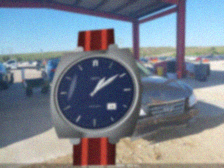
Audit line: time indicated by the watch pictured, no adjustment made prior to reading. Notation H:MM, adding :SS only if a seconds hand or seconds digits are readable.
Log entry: 1:09
